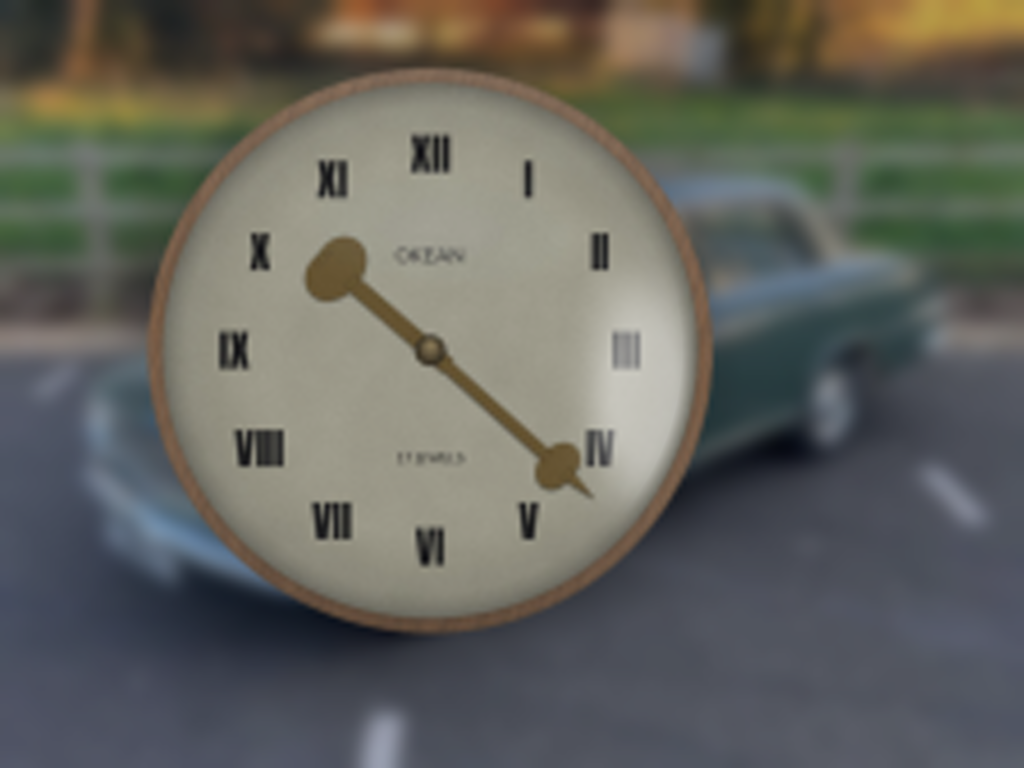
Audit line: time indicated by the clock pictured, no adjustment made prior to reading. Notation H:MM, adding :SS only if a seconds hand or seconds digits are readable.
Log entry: 10:22
